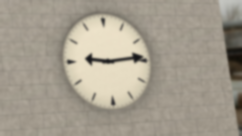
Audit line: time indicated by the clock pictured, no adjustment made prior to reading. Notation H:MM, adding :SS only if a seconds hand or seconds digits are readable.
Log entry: 9:14
